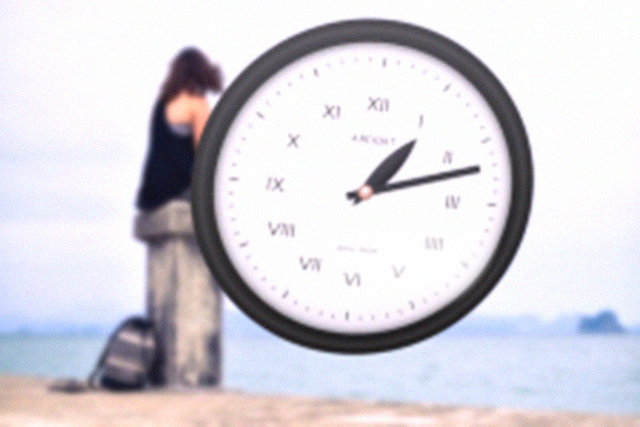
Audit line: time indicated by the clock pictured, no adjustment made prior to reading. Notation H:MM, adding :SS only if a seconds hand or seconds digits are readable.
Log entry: 1:12
